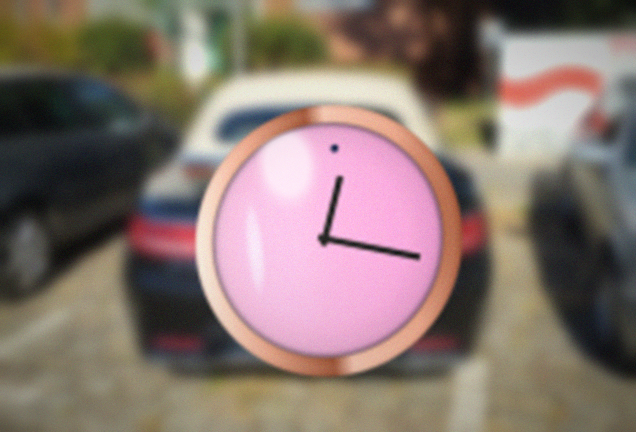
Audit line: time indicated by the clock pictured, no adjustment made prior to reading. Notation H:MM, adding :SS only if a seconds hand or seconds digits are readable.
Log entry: 12:16
